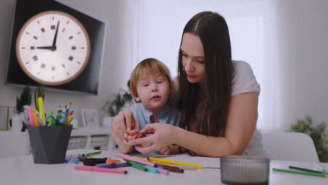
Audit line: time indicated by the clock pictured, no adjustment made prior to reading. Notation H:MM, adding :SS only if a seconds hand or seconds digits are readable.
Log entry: 9:02
